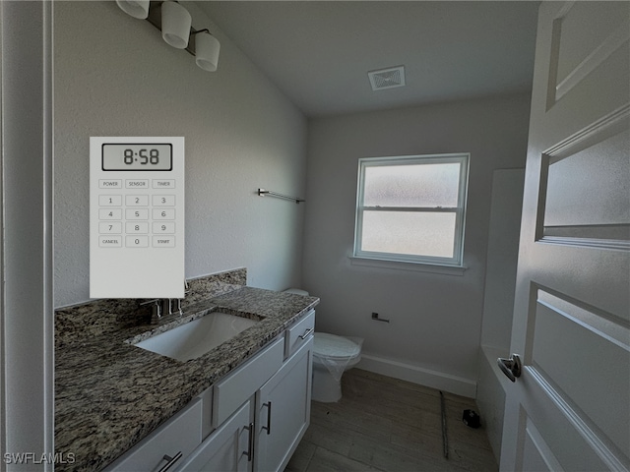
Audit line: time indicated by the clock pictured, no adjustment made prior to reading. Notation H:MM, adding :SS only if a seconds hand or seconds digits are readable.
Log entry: 8:58
